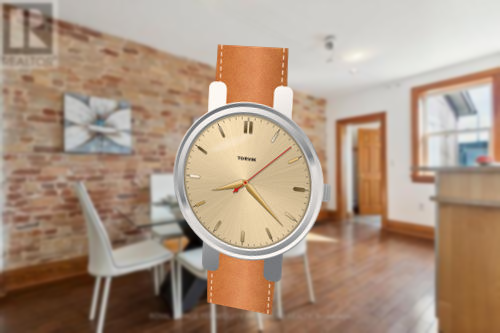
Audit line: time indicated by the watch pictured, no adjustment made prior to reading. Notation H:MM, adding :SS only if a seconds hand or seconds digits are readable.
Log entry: 8:22:08
